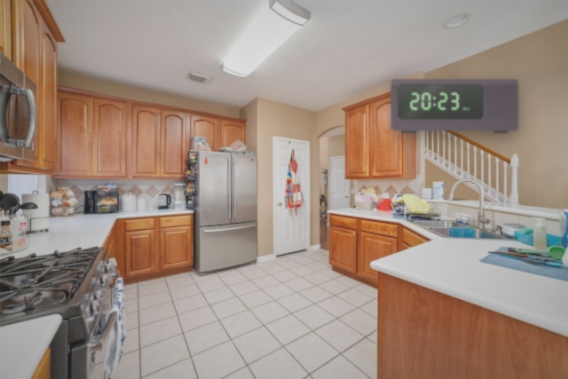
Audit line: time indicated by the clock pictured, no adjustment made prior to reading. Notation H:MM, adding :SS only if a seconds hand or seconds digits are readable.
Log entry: 20:23
